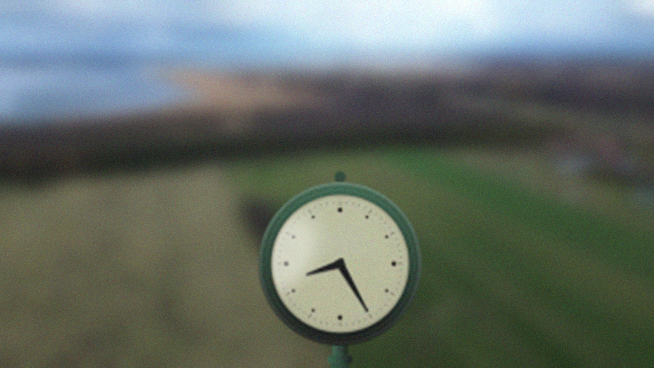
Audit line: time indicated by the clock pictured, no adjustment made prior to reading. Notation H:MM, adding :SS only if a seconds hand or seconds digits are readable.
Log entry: 8:25
